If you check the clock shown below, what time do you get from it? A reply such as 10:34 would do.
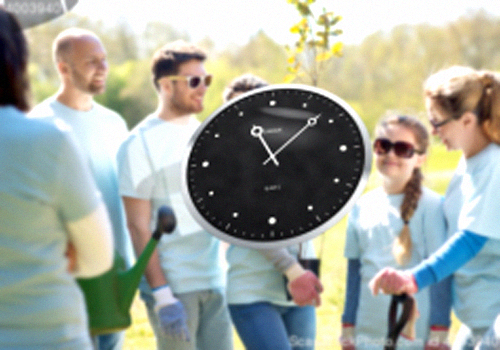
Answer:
11:08
